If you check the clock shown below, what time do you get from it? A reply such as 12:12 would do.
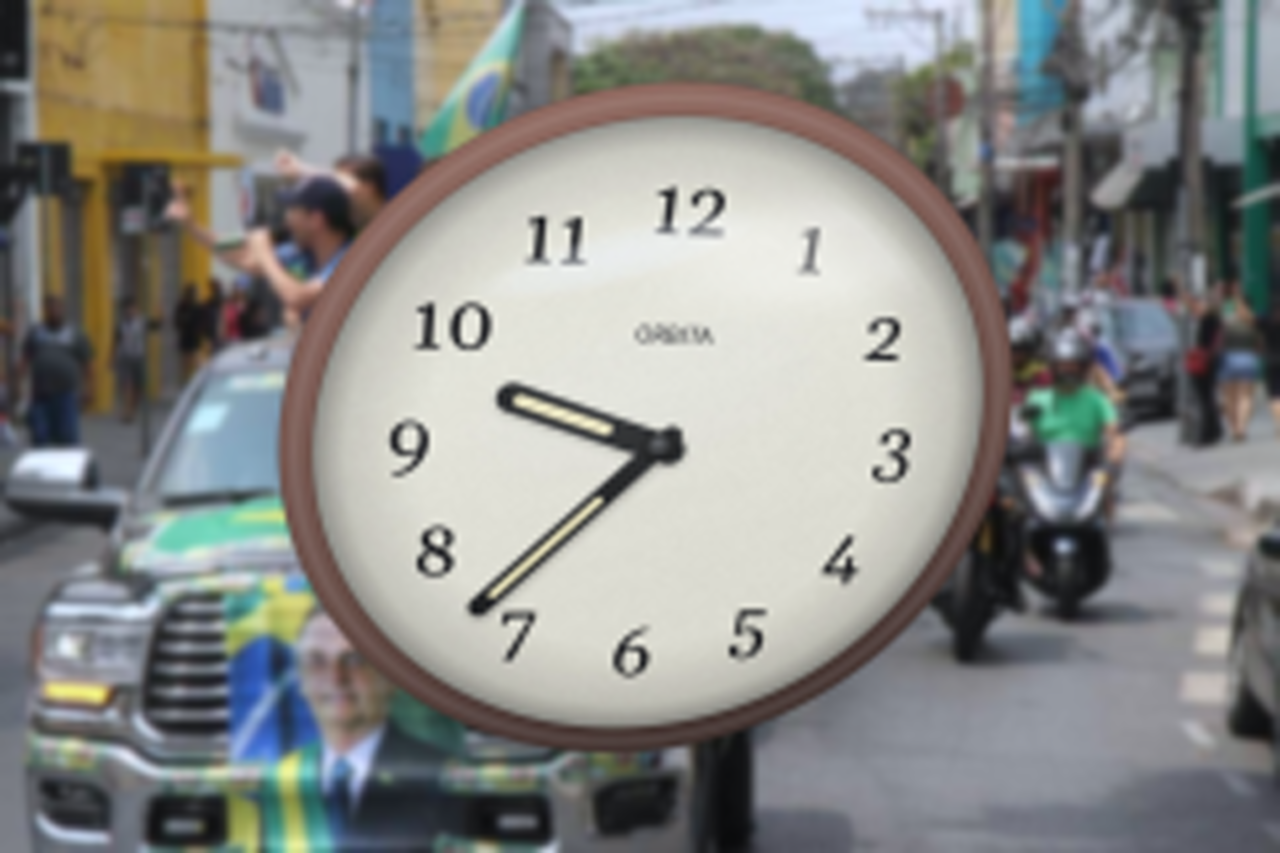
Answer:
9:37
